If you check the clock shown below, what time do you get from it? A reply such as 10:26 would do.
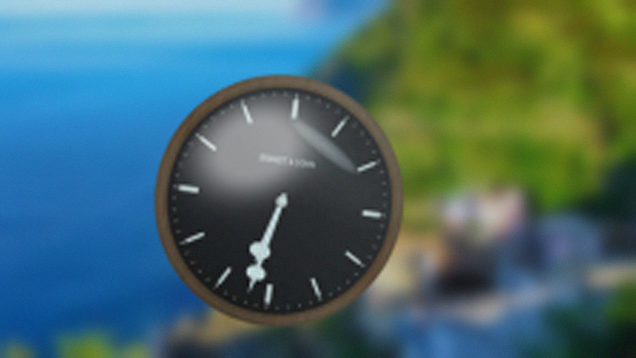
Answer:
6:32
